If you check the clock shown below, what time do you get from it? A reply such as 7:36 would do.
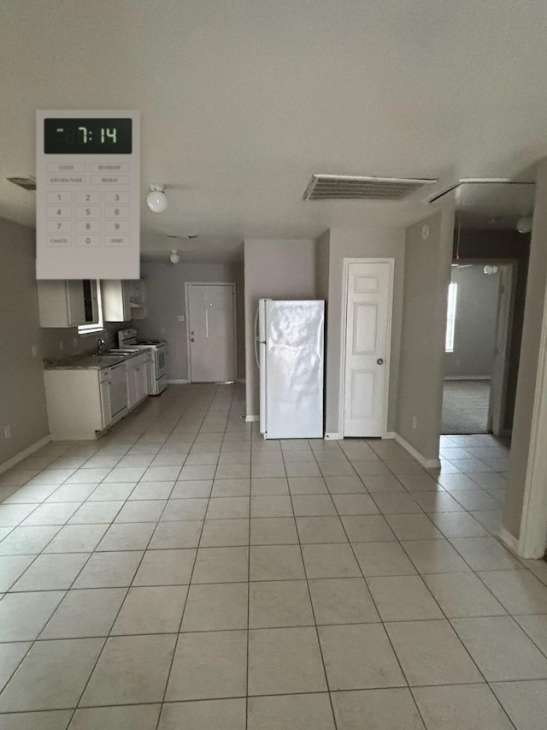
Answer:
7:14
